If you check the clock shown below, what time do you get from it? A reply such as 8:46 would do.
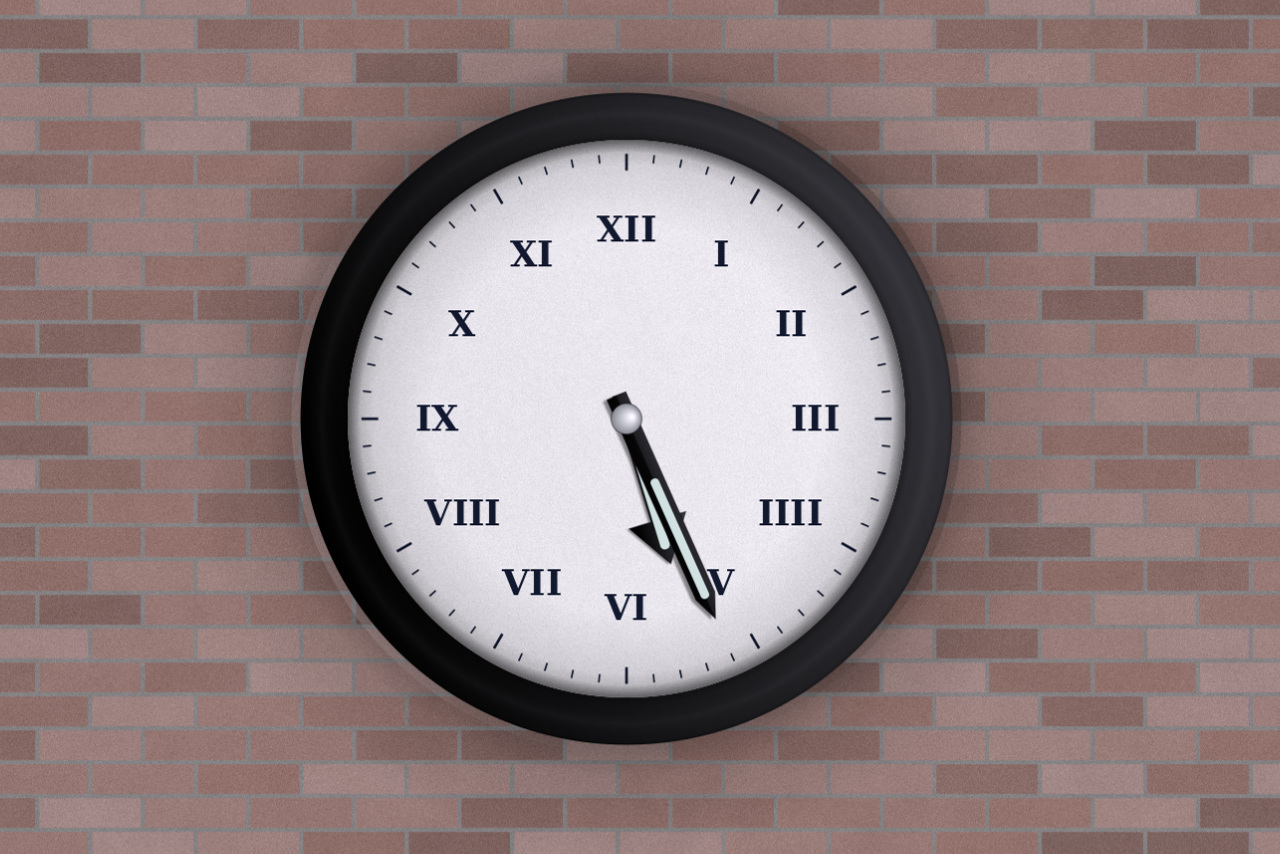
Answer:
5:26
